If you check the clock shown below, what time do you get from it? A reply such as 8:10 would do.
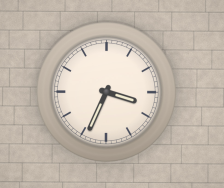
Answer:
3:34
